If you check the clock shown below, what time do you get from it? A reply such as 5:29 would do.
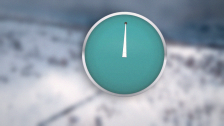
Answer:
12:00
